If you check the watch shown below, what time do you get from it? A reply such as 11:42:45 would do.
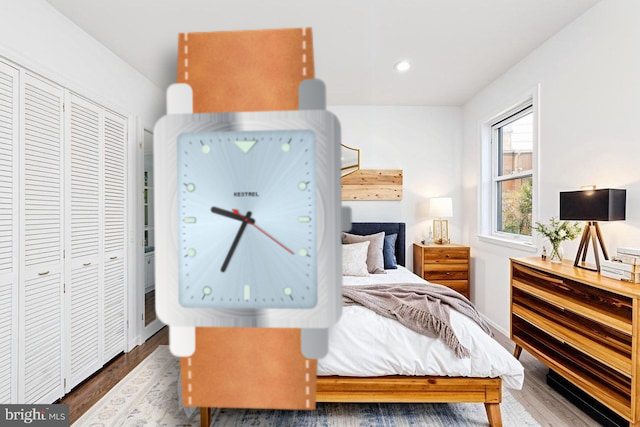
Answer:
9:34:21
